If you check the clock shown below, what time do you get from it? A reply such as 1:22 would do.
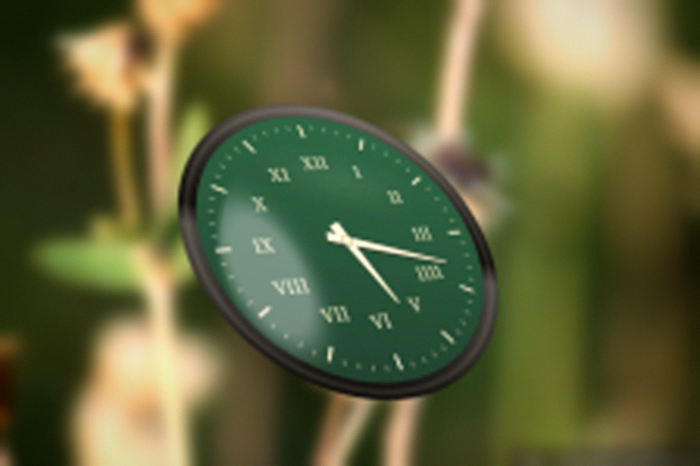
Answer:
5:18
